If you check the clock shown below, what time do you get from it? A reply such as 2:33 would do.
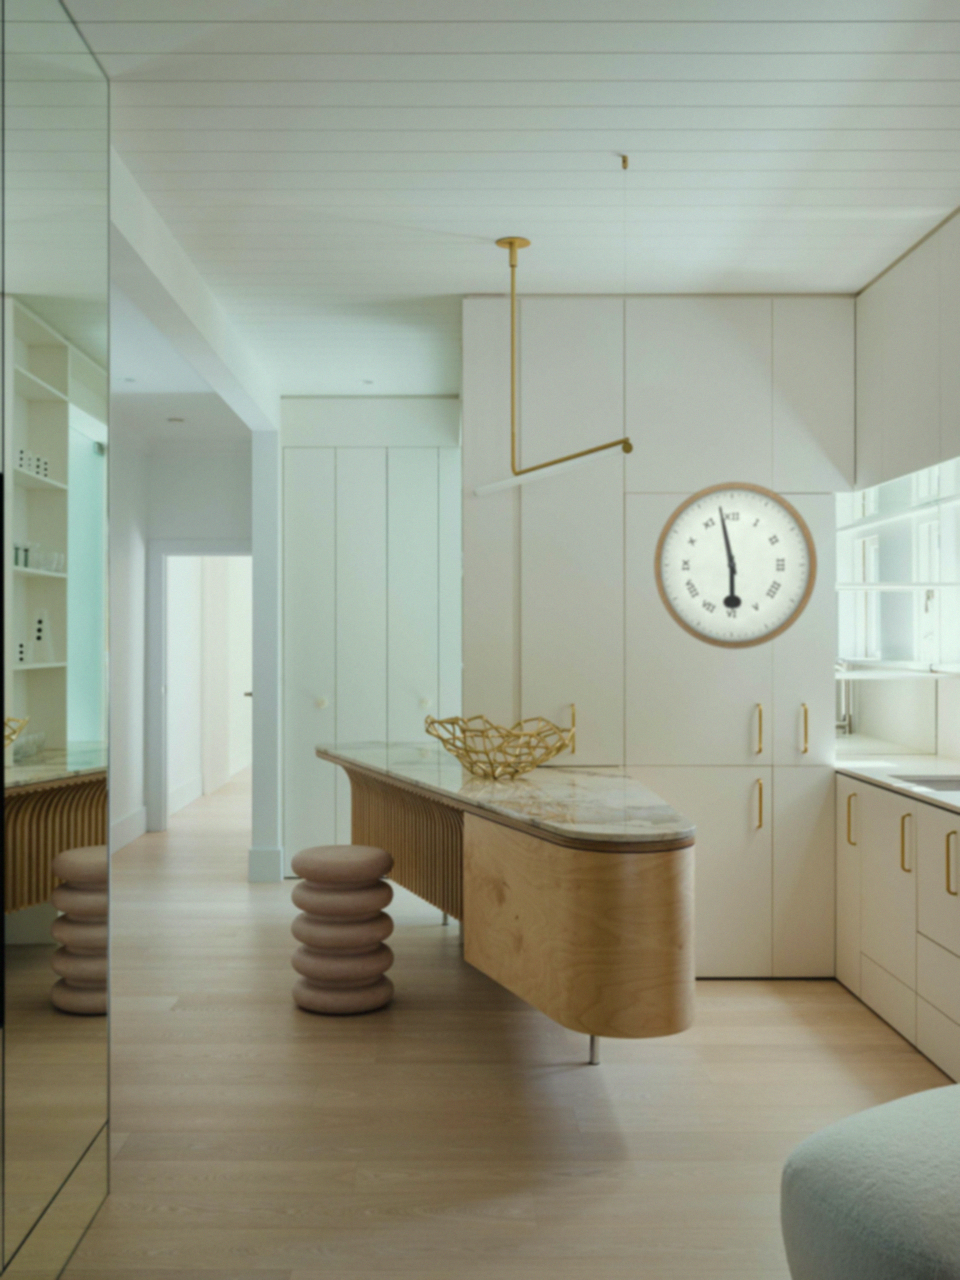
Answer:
5:58
